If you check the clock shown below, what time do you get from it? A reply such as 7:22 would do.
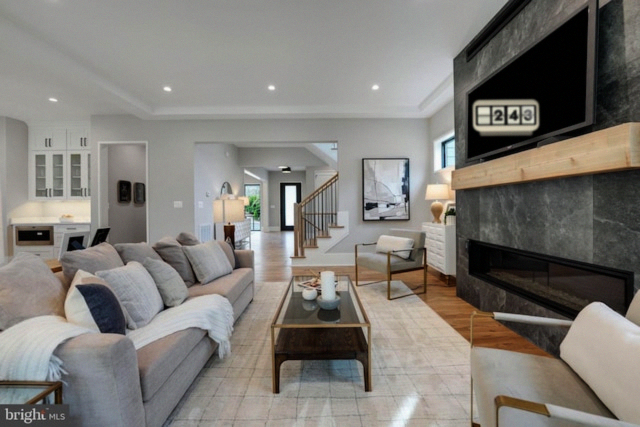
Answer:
2:43
